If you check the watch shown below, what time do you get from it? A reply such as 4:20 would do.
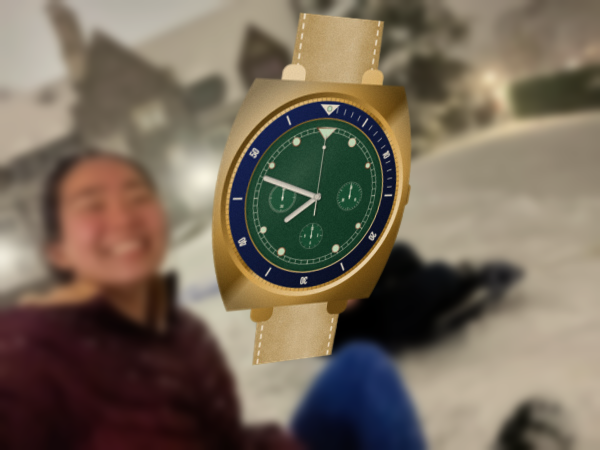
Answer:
7:48
